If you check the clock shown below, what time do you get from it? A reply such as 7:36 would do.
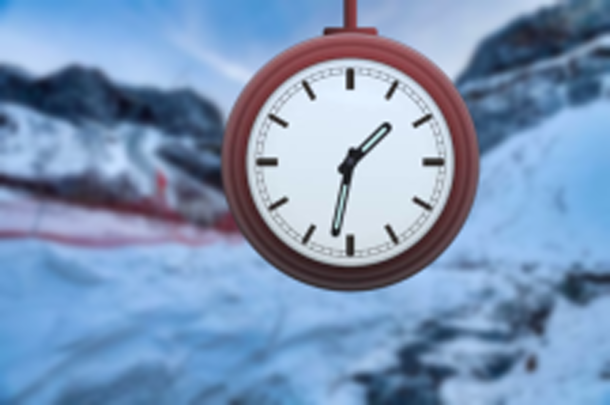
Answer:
1:32
